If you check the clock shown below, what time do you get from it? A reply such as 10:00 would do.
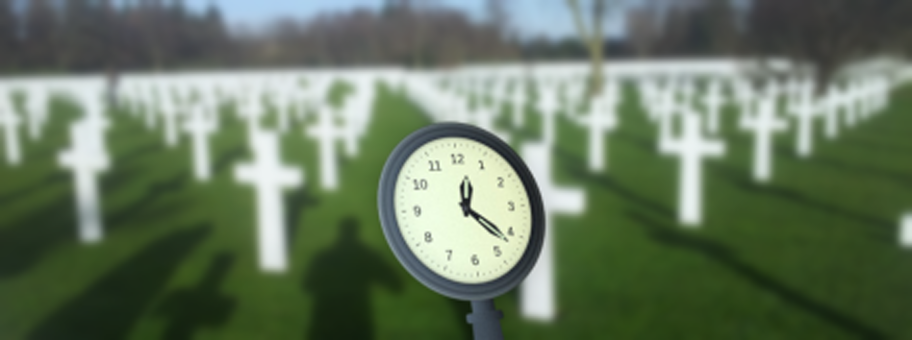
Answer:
12:22
